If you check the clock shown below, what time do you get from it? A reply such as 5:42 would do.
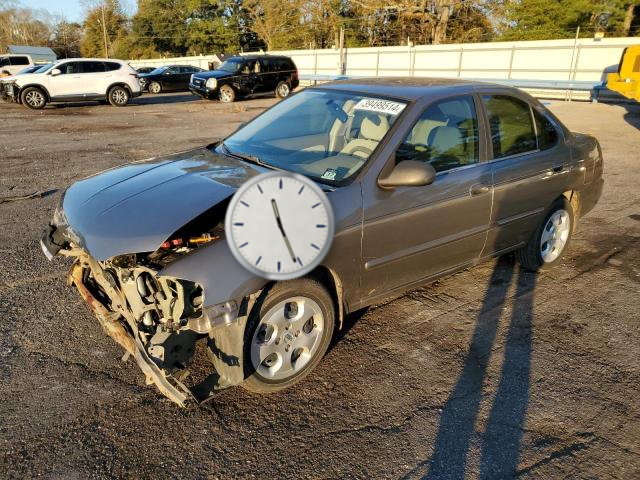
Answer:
11:26
